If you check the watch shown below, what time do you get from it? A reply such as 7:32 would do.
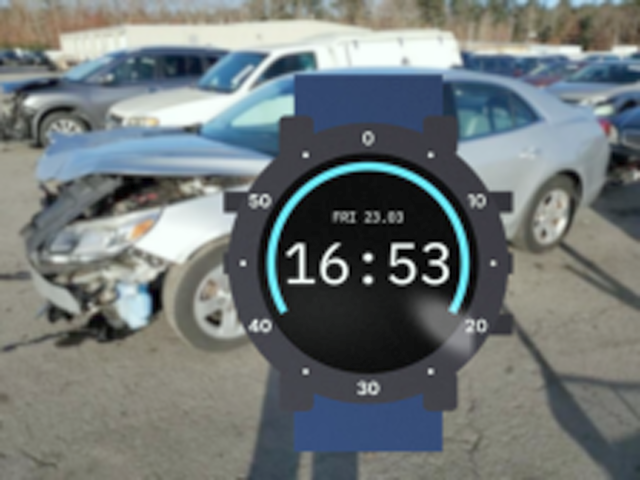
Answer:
16:53
